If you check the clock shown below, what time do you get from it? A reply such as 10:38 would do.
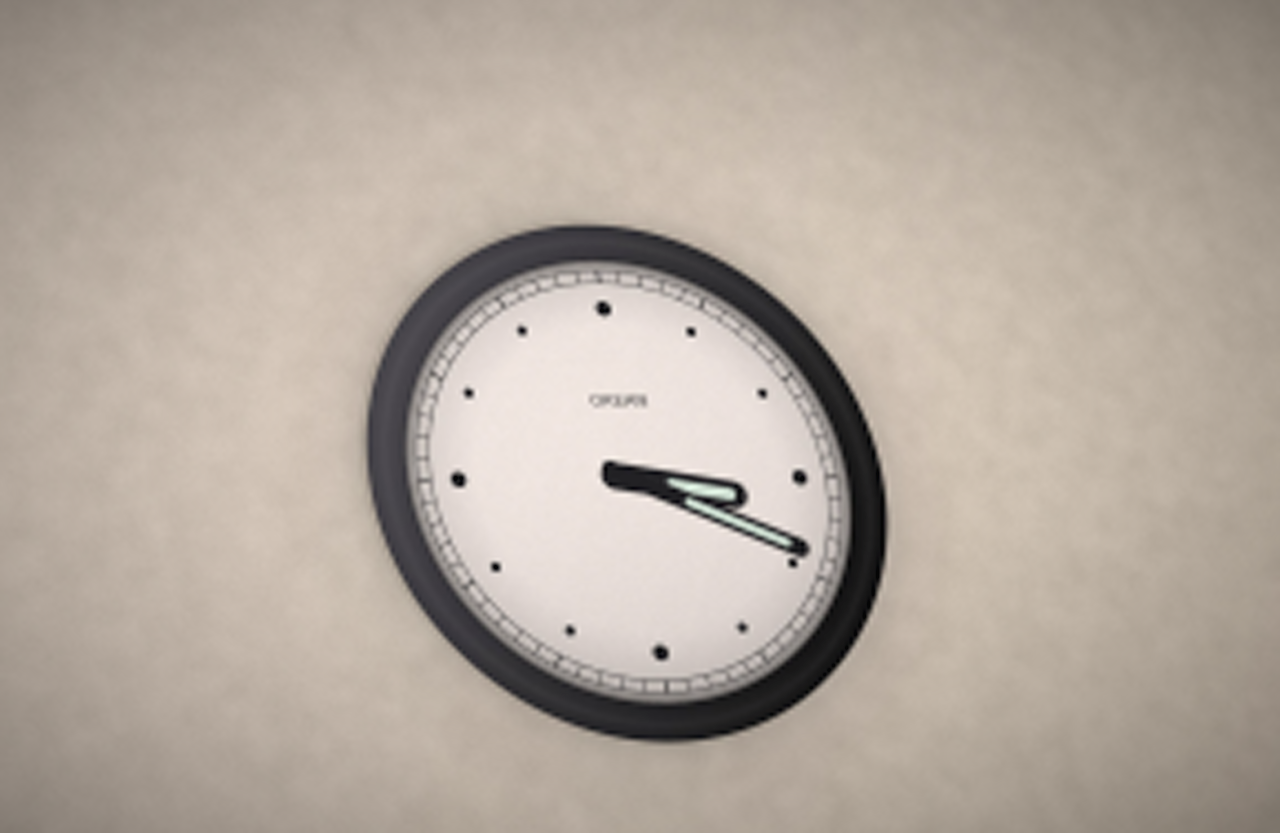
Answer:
3:19
